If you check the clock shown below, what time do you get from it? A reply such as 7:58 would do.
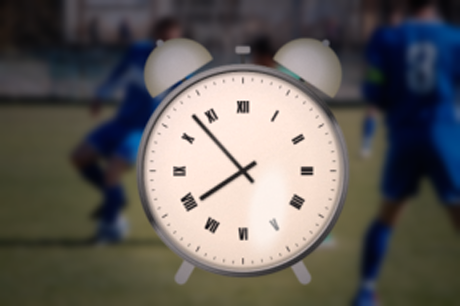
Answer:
7:53
